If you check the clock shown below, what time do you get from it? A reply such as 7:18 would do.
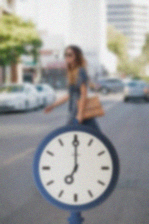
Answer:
7:00
